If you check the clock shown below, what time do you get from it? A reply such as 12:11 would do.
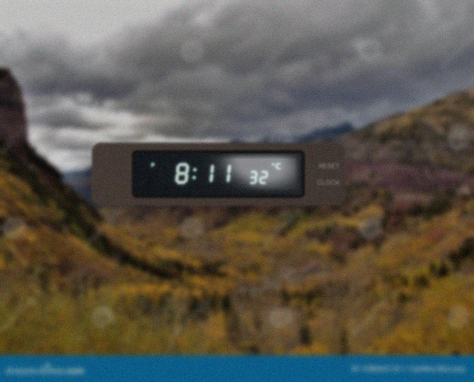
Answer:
8:11
